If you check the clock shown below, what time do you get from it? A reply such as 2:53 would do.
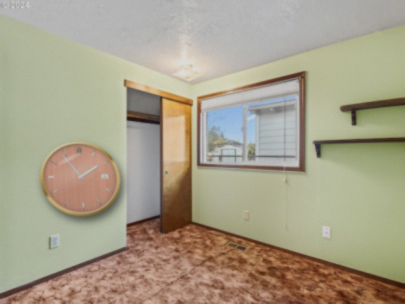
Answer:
1:54
